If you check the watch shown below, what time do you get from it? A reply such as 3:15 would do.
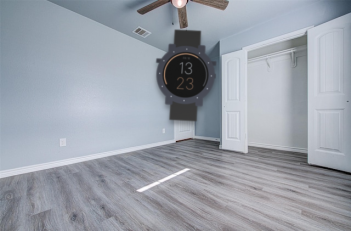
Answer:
13:23
